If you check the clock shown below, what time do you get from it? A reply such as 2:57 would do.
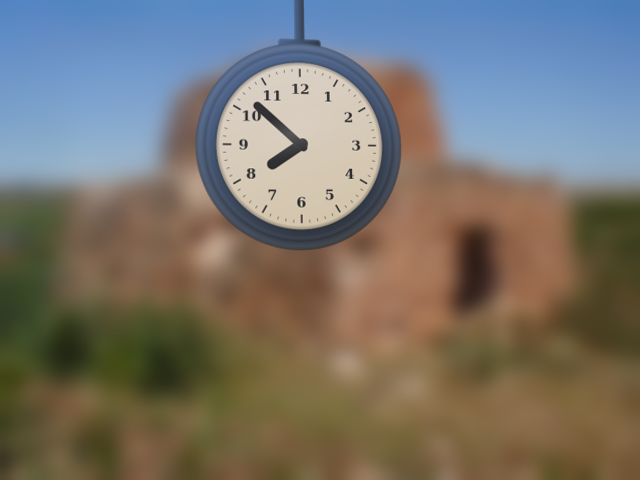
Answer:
7:52
